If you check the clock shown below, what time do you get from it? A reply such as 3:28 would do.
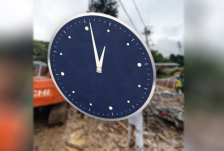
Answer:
1:01
